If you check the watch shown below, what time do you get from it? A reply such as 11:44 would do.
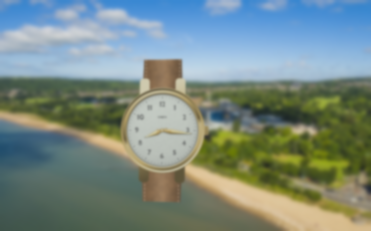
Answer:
8:16
